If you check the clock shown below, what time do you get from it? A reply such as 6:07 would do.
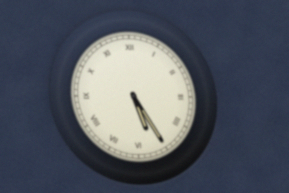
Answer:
5:25
